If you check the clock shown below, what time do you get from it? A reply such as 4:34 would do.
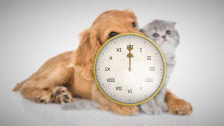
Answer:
12:00
